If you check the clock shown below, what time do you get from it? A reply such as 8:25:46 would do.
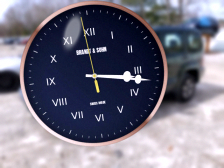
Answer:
3:16:59
